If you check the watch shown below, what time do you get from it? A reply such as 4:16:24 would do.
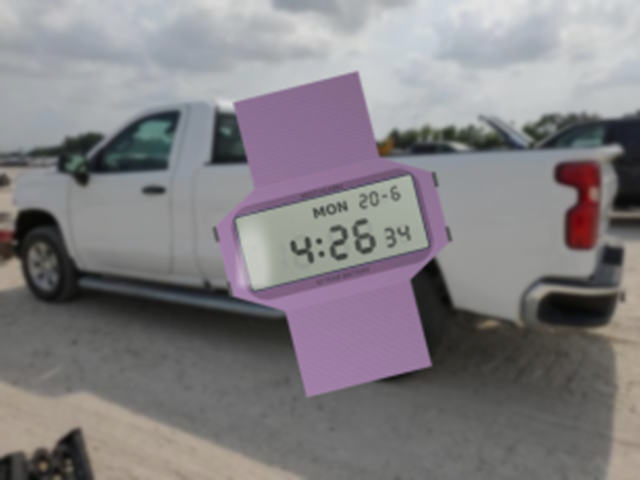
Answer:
4:26:34
